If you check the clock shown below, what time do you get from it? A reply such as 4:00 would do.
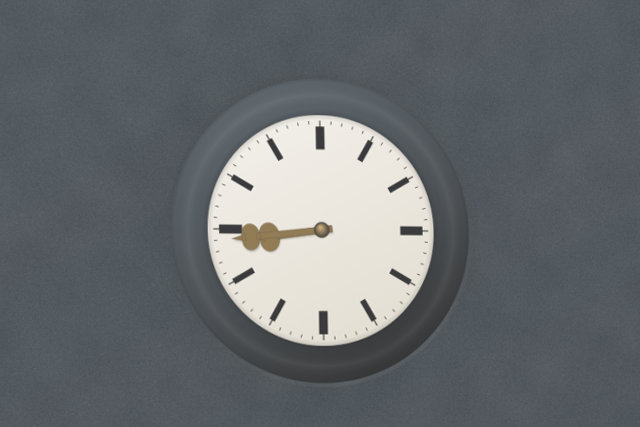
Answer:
8:44
